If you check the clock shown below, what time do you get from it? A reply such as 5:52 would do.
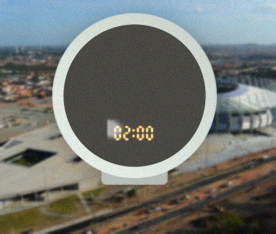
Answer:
2:00
